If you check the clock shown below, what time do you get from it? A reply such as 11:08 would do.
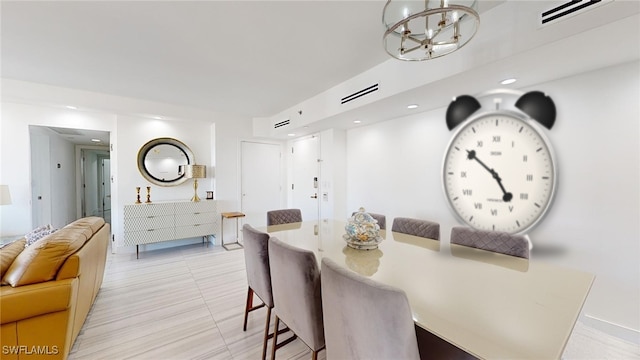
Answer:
4:51
